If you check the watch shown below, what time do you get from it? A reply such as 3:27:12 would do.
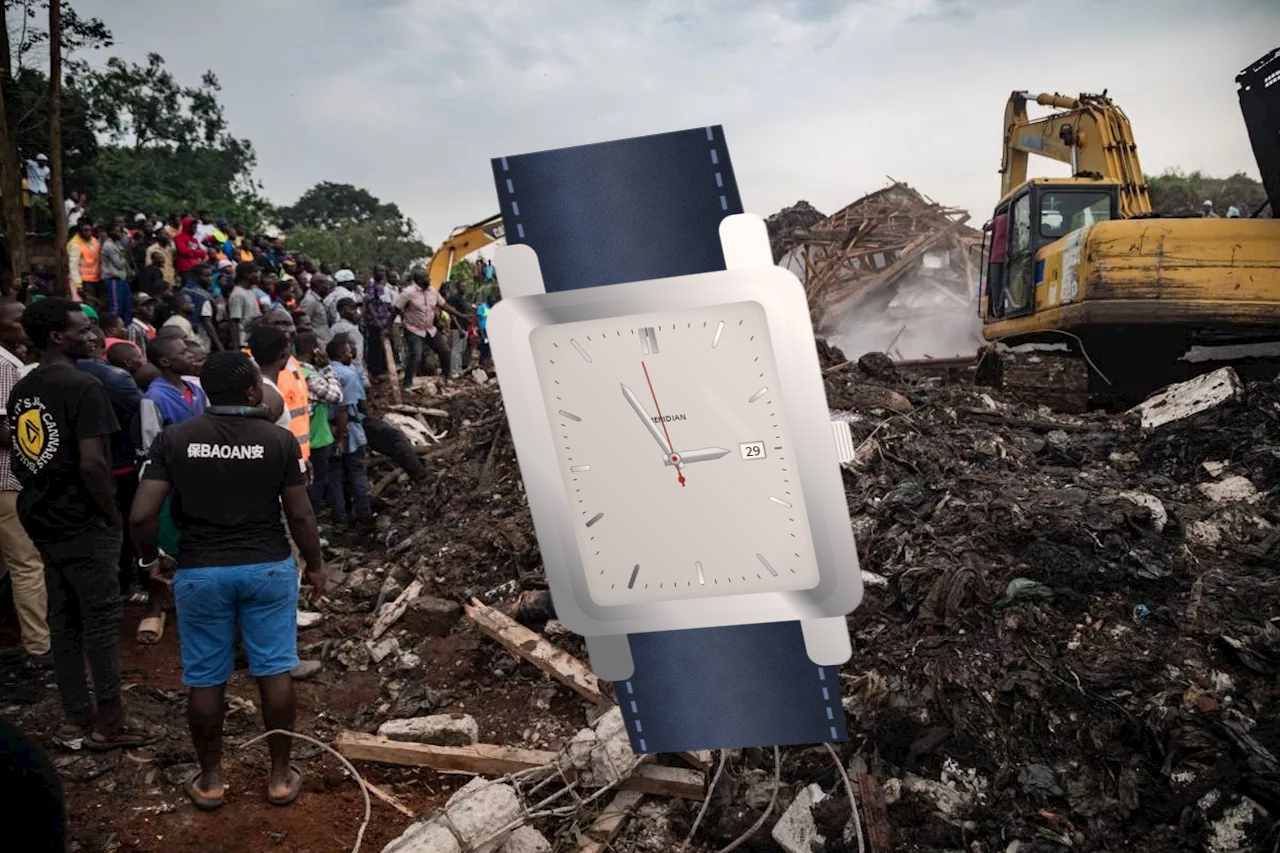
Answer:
2:55:59
